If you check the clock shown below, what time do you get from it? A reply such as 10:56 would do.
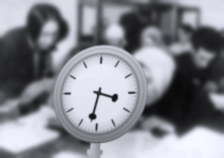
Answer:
3:32
